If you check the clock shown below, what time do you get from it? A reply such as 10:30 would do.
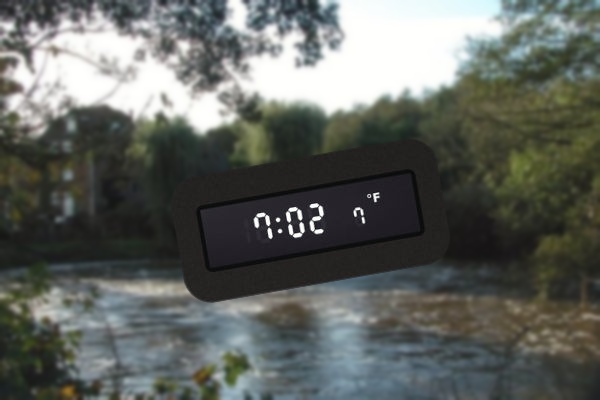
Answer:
7:02
